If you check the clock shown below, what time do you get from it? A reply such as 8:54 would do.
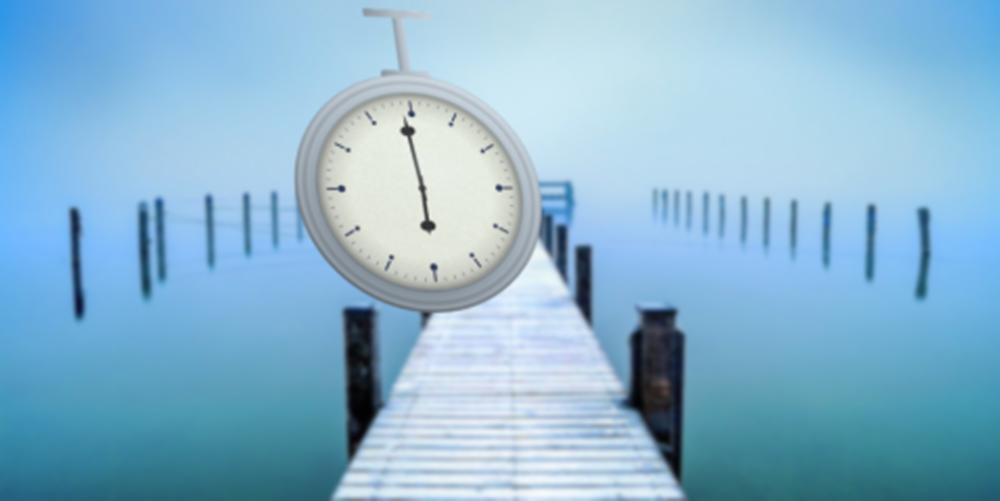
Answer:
5:59
